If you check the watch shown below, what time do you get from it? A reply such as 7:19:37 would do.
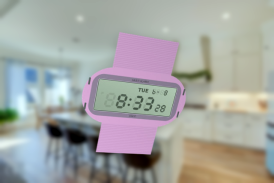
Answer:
8:33:28
